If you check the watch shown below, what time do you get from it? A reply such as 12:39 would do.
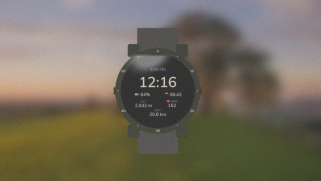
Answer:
12:16
